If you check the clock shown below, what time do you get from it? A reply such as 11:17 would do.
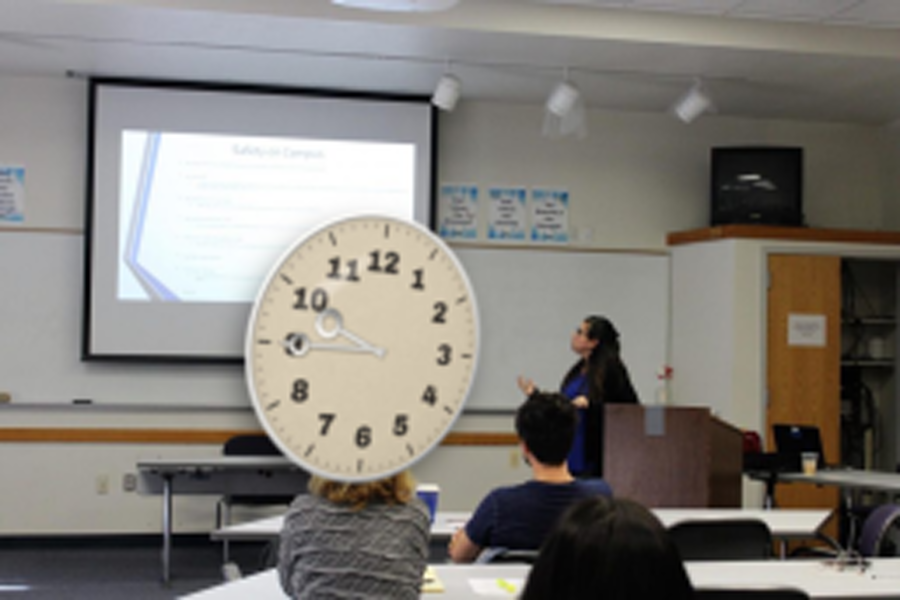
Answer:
9:45
